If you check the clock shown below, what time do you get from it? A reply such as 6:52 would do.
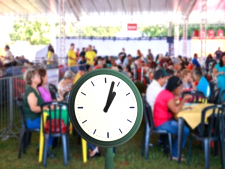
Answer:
1:03
